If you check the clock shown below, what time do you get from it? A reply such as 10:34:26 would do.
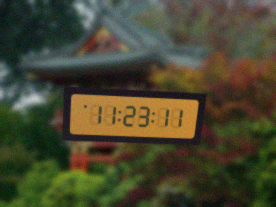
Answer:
11:23:11
